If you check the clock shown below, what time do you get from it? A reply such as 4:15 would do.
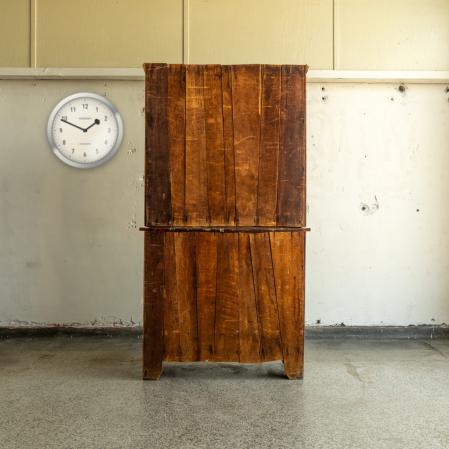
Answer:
1:49
